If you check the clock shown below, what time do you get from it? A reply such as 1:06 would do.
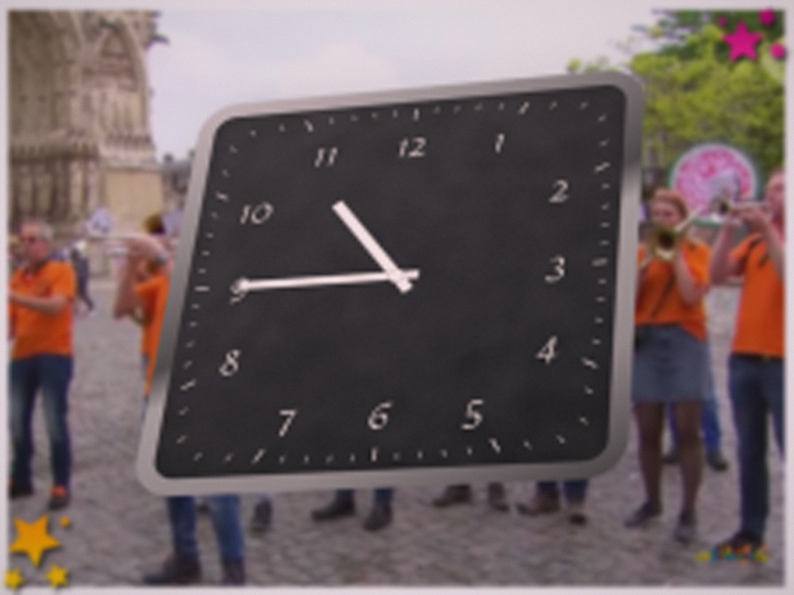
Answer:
10:45
